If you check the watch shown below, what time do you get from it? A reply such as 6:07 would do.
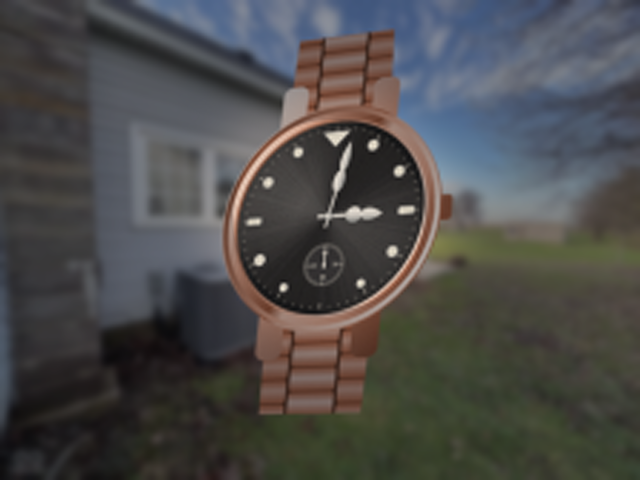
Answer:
3:02
